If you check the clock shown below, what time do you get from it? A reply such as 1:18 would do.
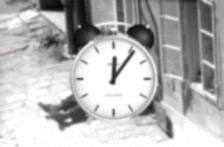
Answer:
12:06
